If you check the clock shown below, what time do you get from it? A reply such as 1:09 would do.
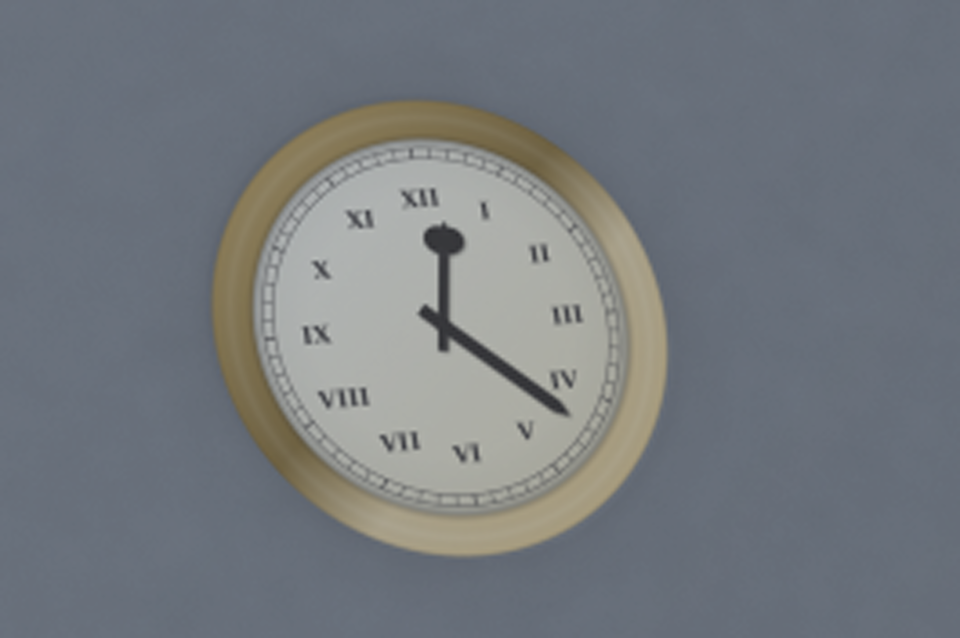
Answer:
12:22
